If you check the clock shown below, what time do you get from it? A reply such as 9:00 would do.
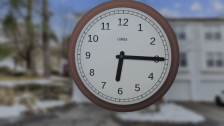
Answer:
6:15
